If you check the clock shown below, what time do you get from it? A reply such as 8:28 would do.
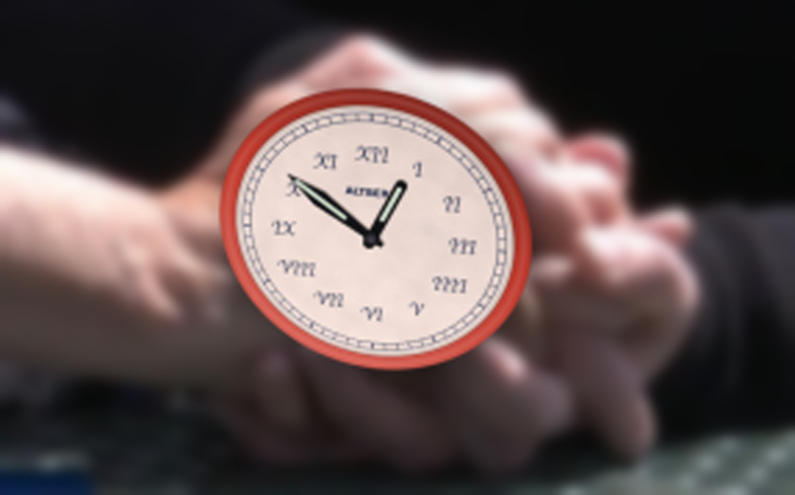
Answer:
12:51
